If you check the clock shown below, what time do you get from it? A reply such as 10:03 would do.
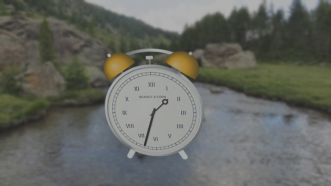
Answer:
1:33
